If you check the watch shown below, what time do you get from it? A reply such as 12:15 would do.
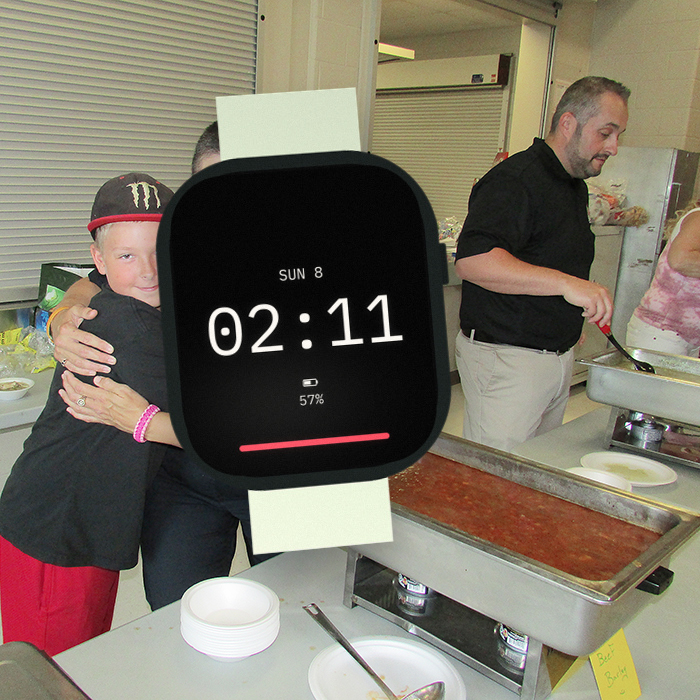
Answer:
2:11
